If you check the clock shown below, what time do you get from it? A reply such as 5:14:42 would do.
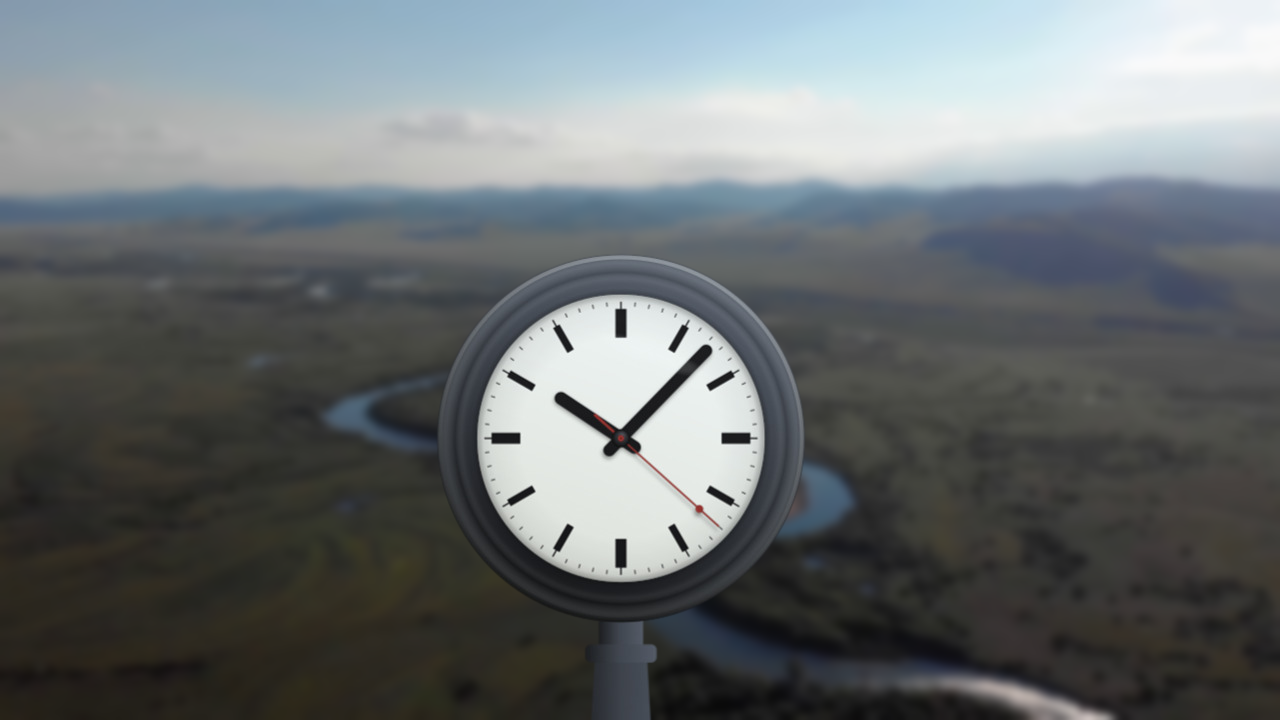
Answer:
10:07:22
